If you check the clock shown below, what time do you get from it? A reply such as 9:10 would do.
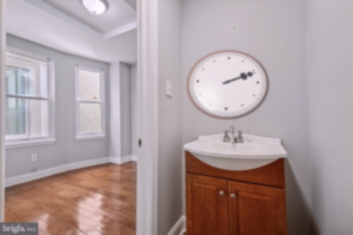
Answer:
2:11
